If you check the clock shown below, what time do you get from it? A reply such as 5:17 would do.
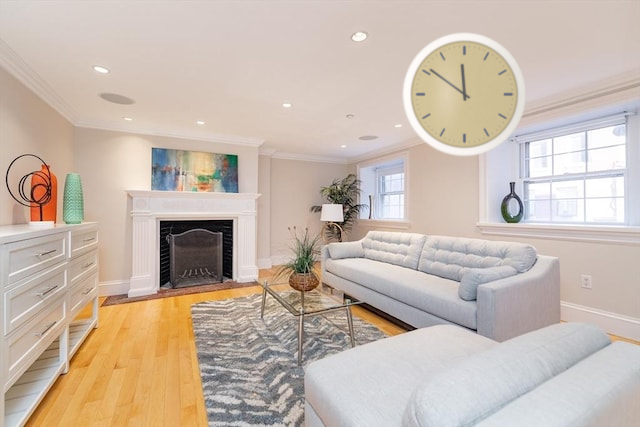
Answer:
11:51
